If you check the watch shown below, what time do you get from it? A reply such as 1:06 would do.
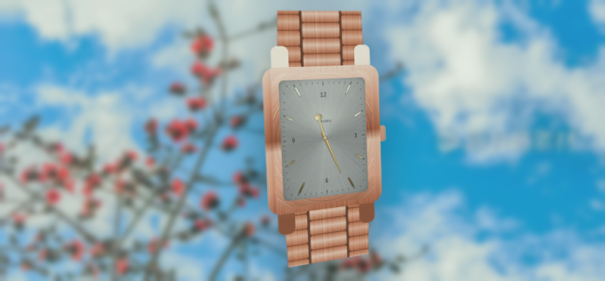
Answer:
11:26
